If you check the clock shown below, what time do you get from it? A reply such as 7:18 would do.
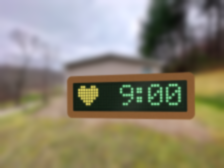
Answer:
9:00
